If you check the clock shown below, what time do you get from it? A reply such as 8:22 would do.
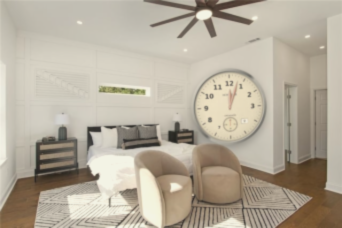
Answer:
12:03
